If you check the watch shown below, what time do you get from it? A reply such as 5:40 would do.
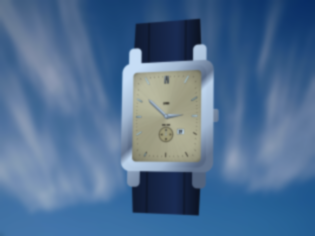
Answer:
2:52
